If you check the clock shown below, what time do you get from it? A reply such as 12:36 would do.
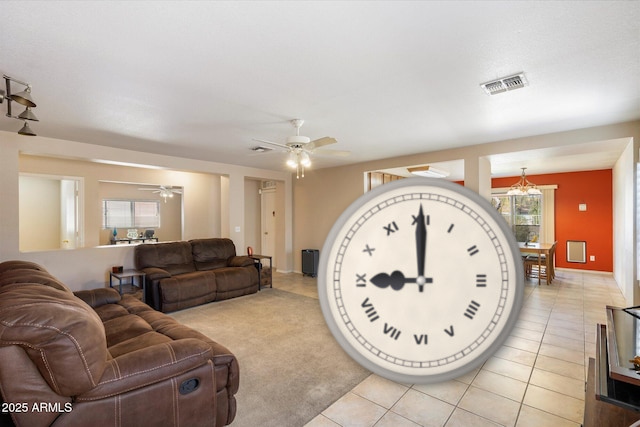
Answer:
9:00
